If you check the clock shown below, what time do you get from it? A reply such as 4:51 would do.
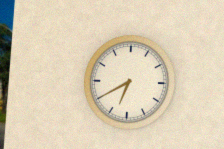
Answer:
6:40
